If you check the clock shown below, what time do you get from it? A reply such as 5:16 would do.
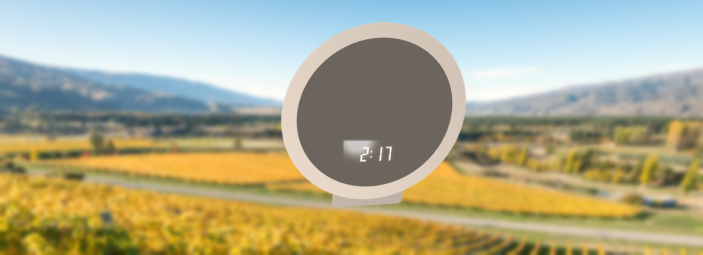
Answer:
2:17
